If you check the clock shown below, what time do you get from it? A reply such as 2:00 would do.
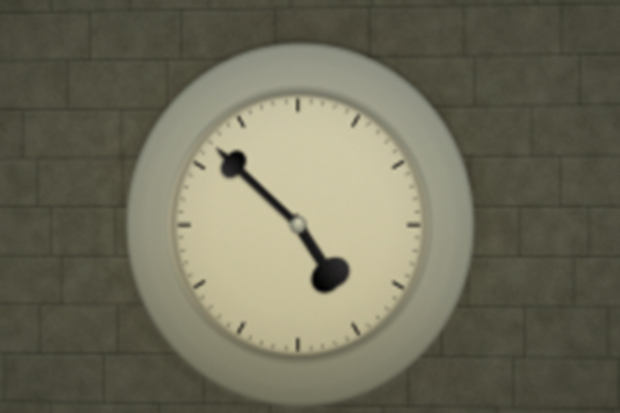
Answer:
4:52
